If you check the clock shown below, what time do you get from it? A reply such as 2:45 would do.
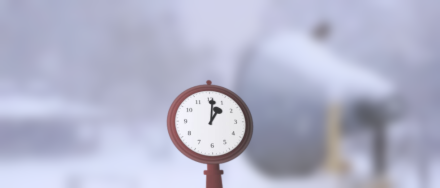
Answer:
1:01
